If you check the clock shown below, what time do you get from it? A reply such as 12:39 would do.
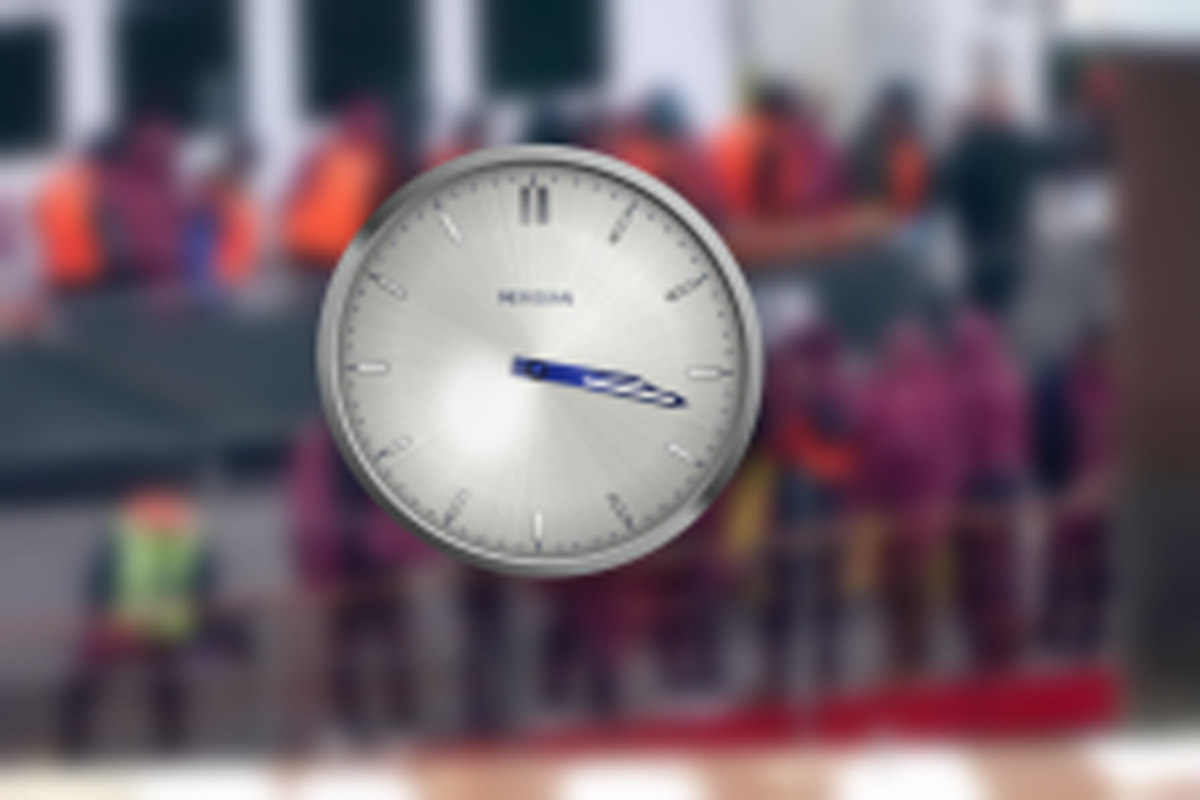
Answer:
3:17
